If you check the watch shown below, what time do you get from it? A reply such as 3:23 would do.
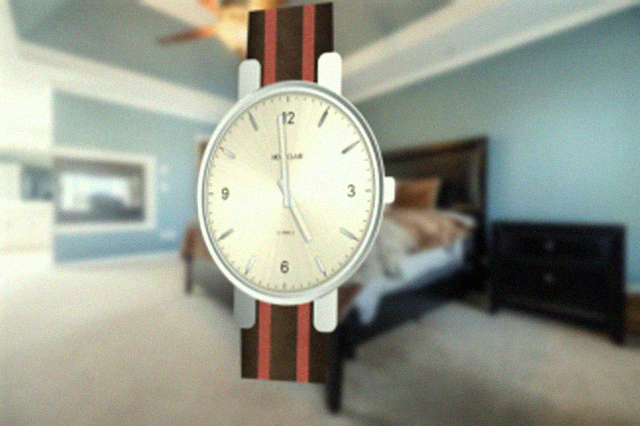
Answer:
4:59
